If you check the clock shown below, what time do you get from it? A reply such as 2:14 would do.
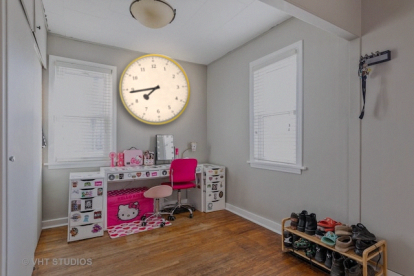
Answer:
7:44
